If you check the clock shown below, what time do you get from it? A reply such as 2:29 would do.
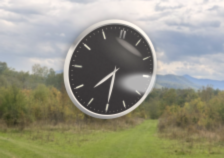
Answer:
7:30
